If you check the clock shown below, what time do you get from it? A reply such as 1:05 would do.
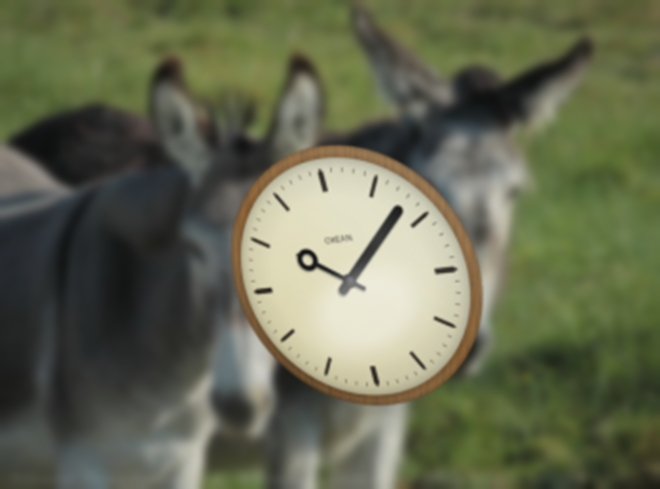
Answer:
10:08
